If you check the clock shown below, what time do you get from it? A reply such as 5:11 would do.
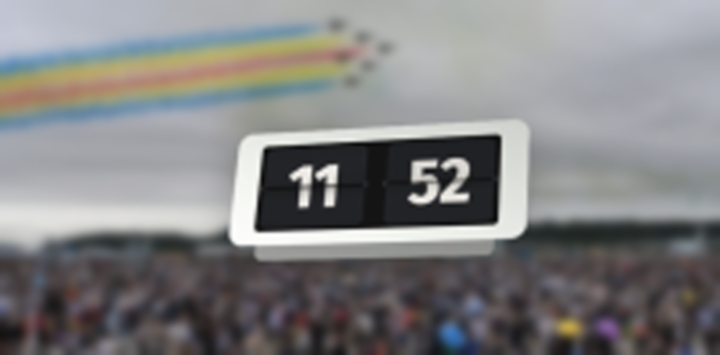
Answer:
11:52
